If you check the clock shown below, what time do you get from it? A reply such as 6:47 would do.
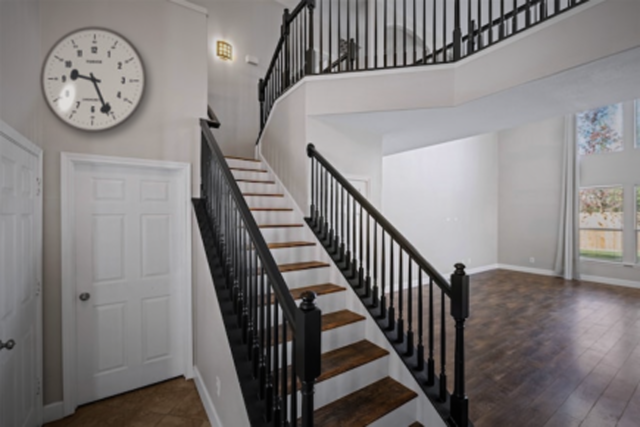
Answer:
9:26
